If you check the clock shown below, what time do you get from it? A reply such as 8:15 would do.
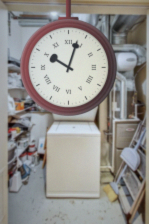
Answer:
10:03
